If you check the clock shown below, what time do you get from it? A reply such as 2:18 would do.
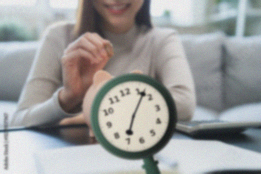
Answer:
7:07
